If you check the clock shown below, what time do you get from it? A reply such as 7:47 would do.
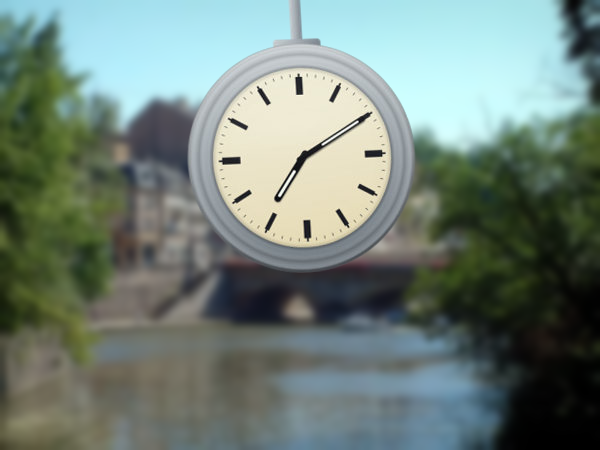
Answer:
7:10
